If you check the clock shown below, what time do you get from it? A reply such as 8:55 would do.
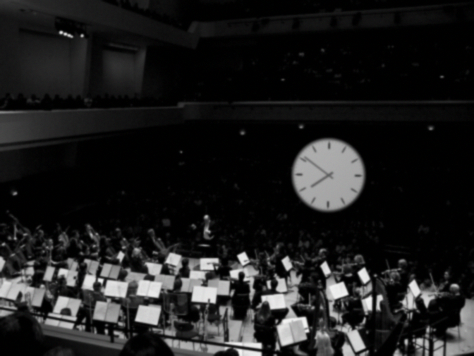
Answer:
7:51
